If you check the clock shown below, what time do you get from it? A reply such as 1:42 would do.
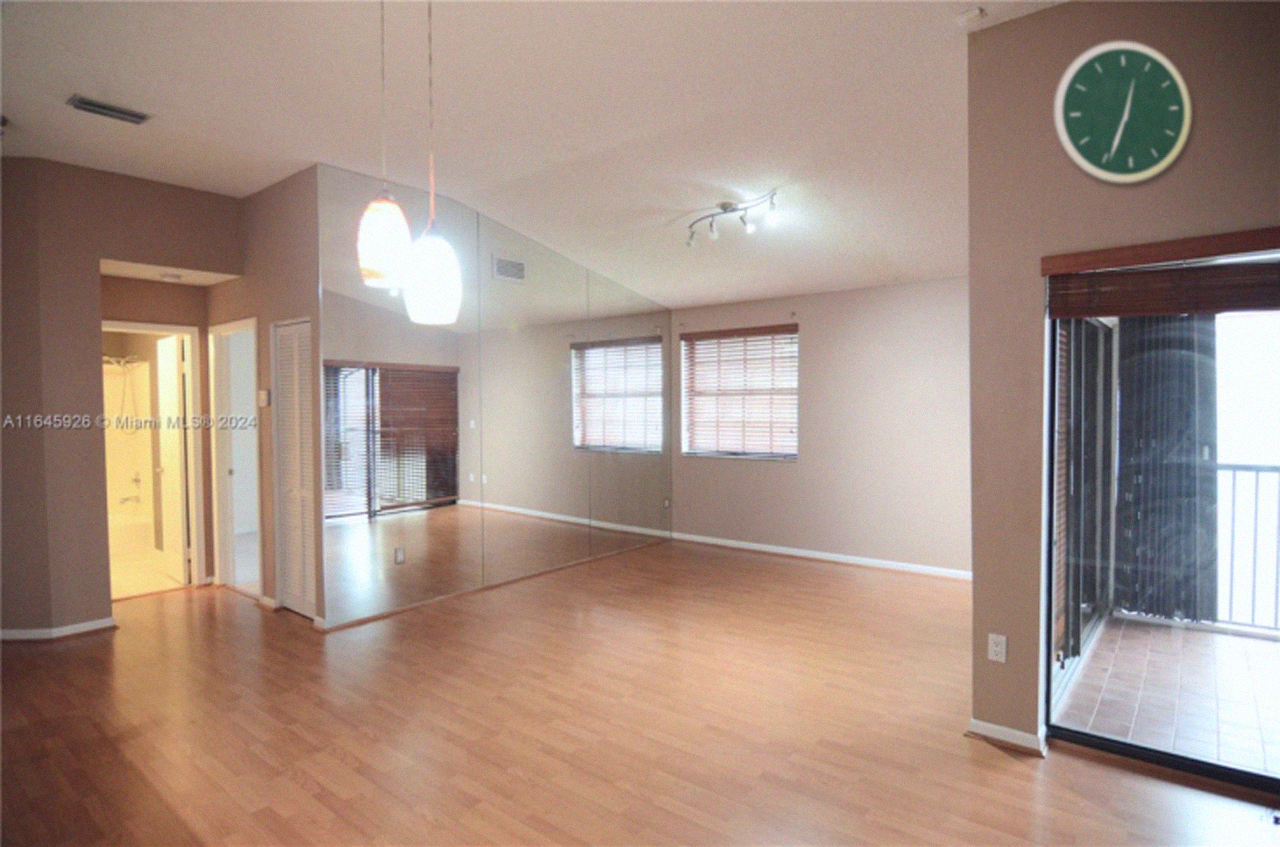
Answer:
12:34
